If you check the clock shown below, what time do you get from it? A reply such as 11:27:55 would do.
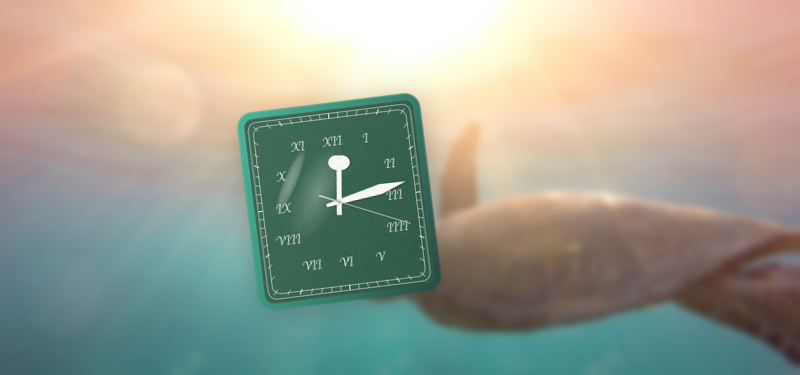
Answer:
12:13:19
